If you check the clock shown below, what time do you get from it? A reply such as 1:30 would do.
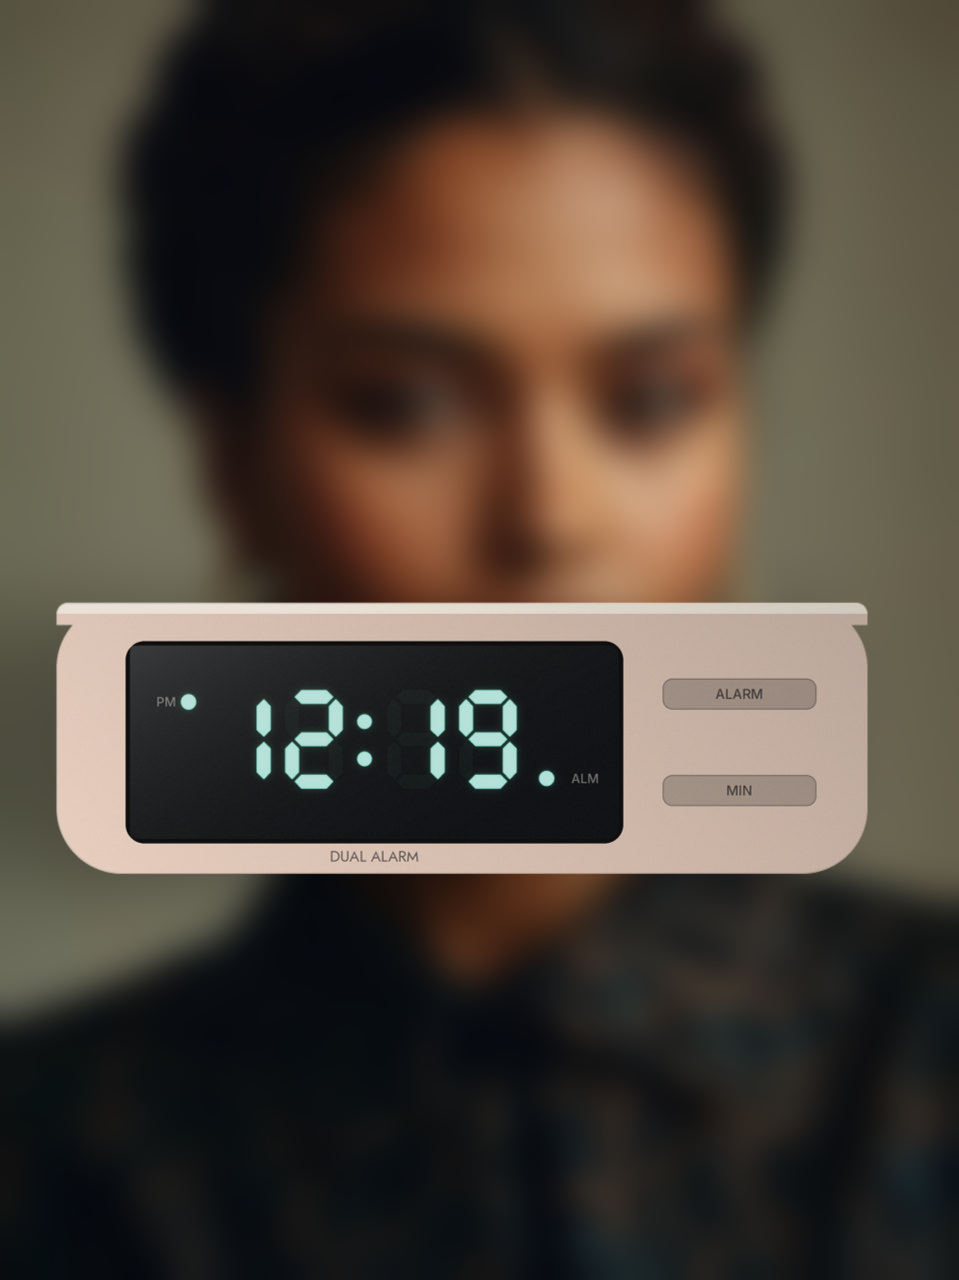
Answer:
12:19
